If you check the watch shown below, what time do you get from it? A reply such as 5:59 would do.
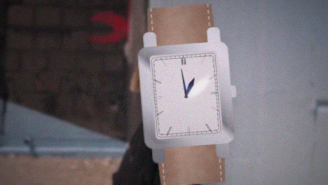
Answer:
12:59
